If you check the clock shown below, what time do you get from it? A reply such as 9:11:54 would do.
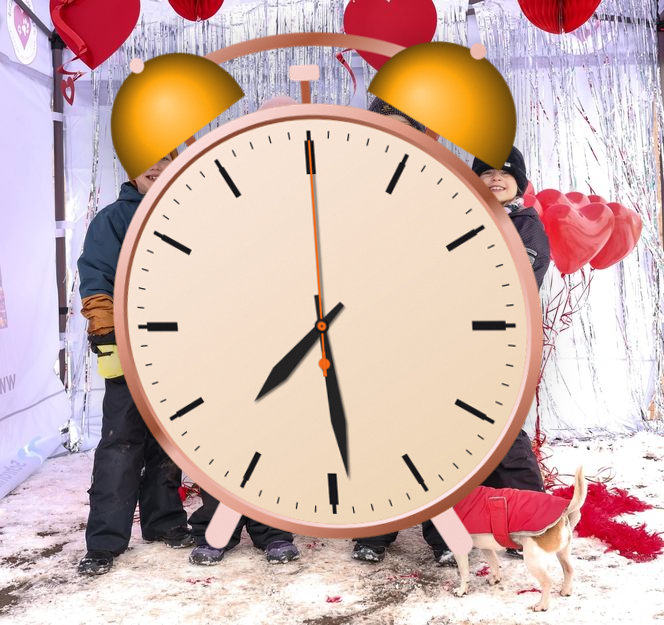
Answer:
7:29:00
